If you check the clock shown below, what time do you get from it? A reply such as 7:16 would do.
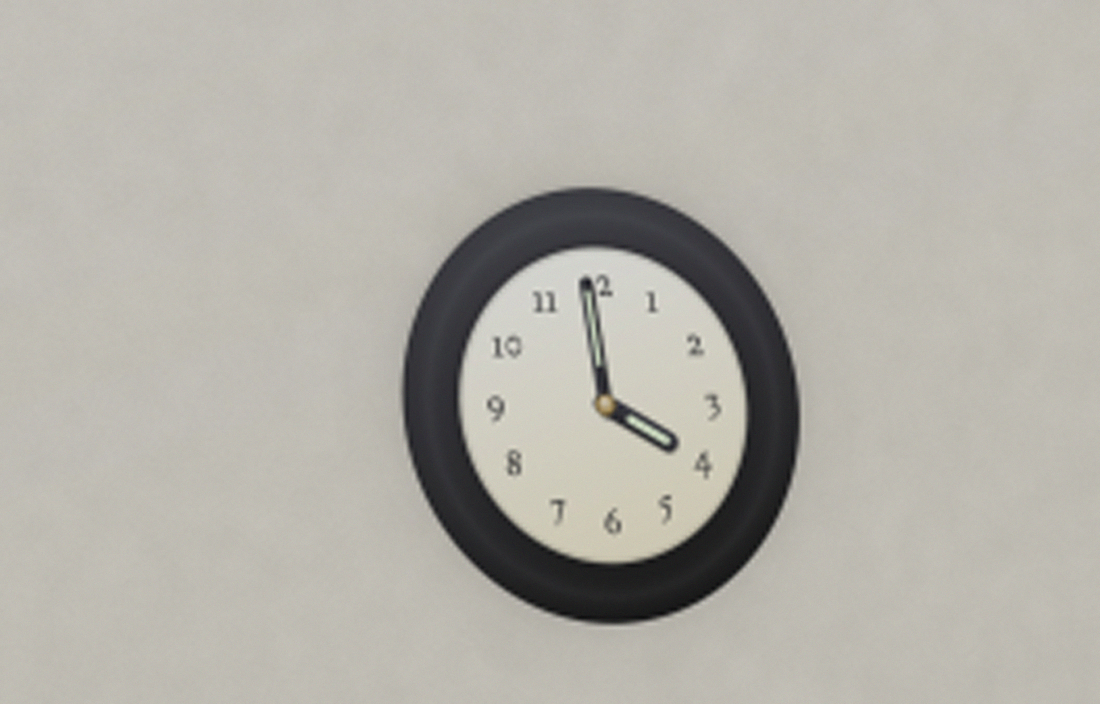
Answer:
3:59
